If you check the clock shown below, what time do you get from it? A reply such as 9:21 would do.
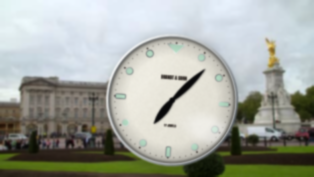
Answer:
7:07
